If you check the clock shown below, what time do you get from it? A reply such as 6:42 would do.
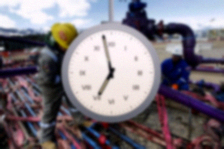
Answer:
6:58
